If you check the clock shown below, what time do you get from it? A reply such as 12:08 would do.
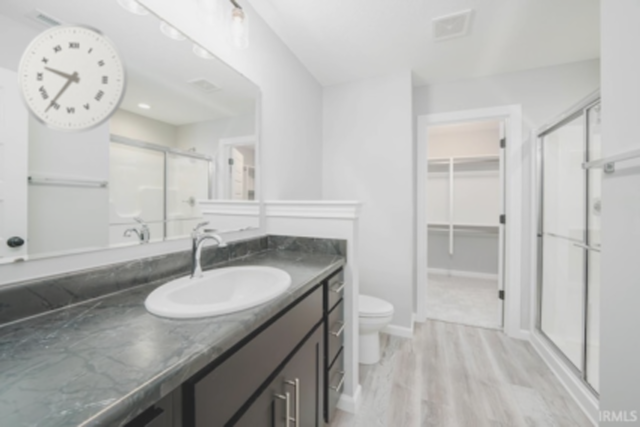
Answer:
9:36
